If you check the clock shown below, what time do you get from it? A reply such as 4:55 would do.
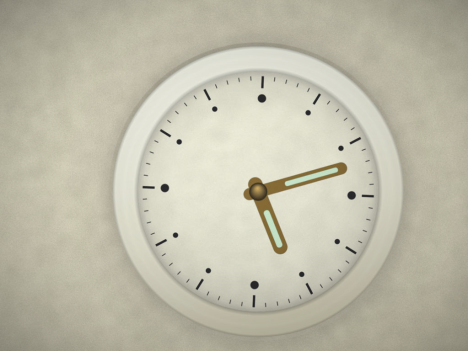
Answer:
5:12
